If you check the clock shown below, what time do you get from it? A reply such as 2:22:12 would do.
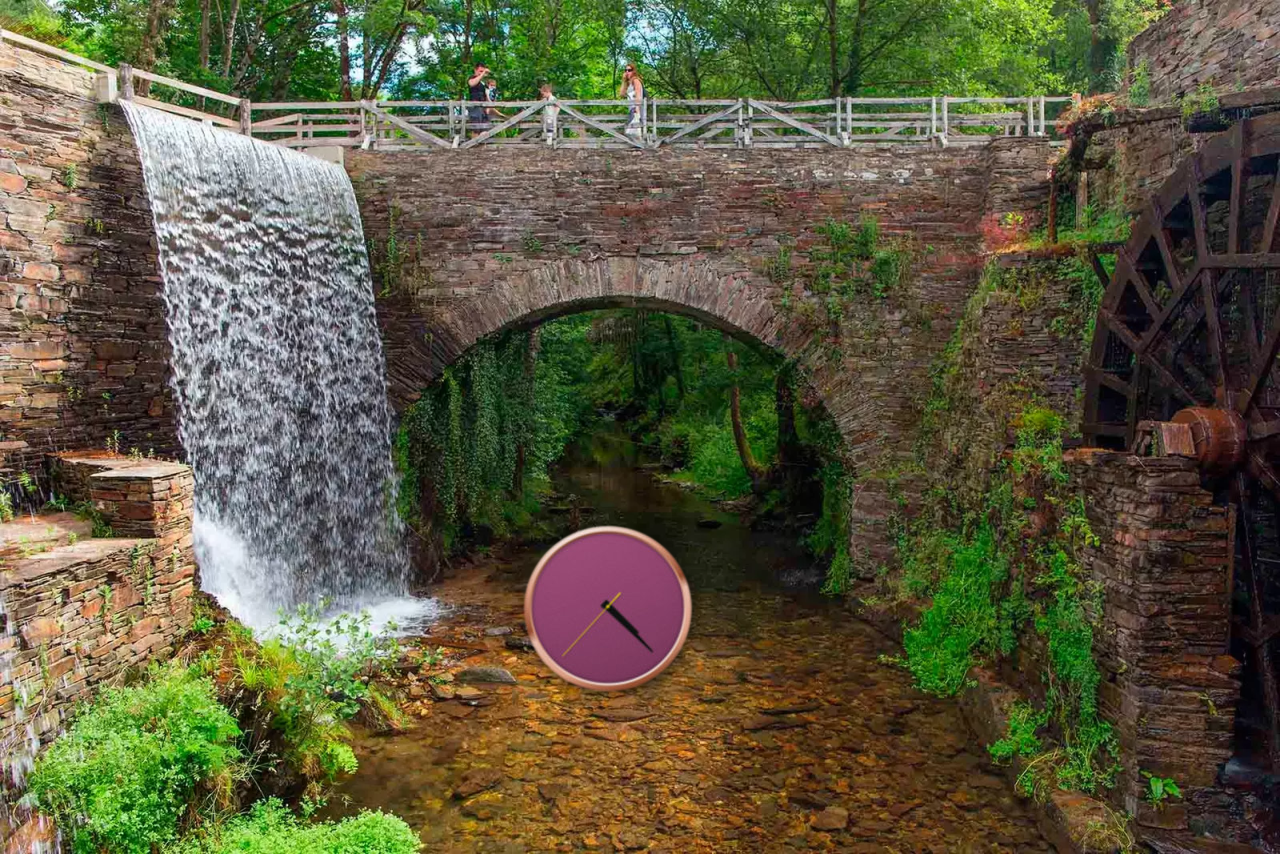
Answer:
4:22:37
